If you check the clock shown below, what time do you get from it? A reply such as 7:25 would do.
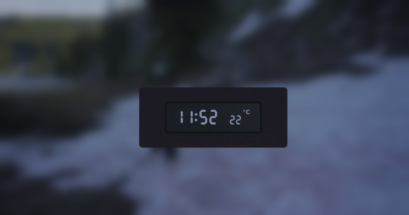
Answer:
11:52
